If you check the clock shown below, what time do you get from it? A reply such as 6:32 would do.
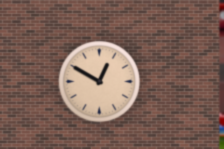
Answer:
12:50
